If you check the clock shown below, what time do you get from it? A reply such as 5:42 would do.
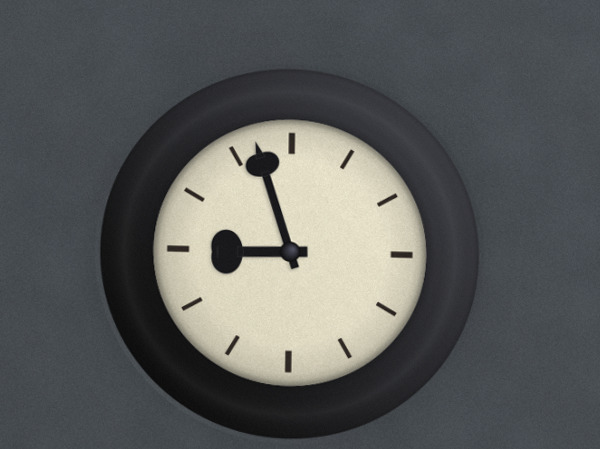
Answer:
8:57
